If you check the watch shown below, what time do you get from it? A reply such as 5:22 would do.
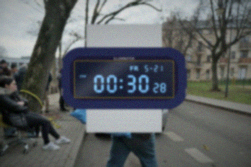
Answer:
0:30
